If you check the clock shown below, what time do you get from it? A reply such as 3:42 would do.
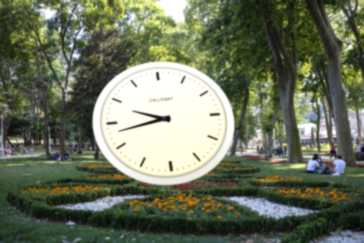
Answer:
9:43
